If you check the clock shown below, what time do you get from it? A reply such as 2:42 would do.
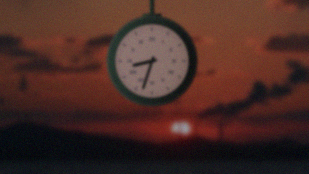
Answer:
8:33
